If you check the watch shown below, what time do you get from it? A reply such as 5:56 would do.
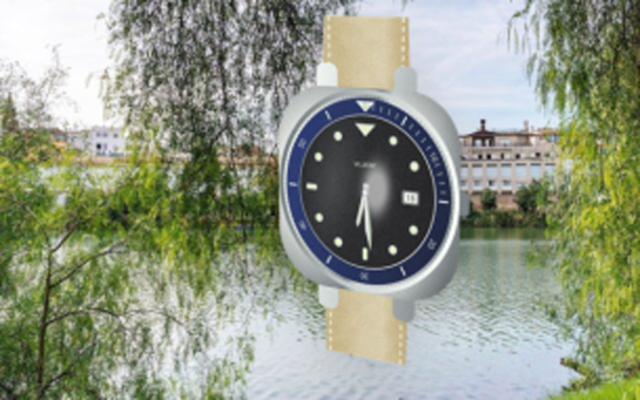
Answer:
6:29
